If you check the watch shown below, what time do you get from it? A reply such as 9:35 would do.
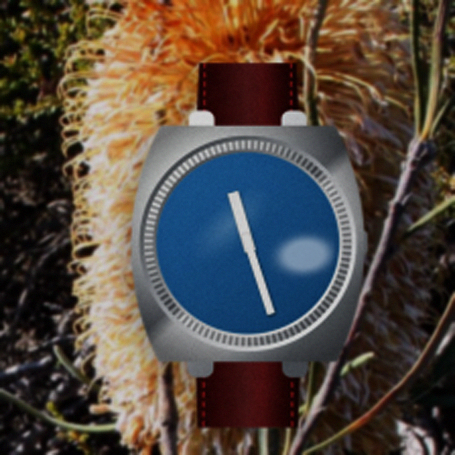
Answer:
11:27
